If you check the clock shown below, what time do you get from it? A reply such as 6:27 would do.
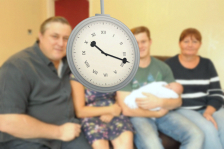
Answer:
10:18
